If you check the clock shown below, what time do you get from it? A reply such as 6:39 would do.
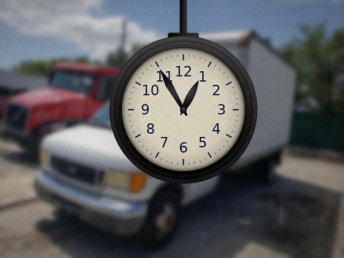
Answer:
12:55
